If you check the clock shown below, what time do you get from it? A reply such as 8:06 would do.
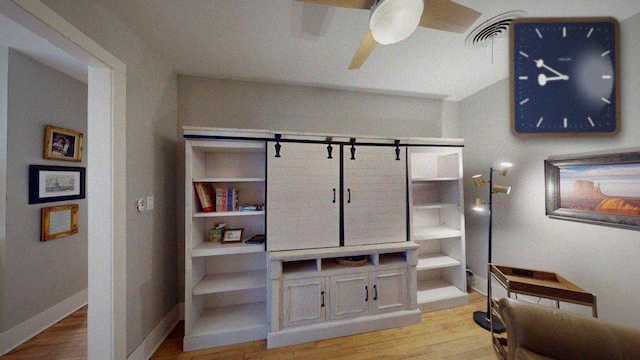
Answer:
8:50
